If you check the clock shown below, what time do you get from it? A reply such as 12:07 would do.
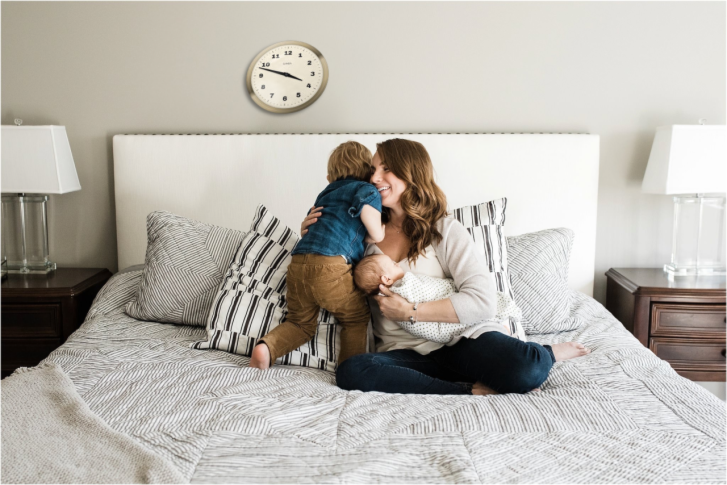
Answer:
3:48
